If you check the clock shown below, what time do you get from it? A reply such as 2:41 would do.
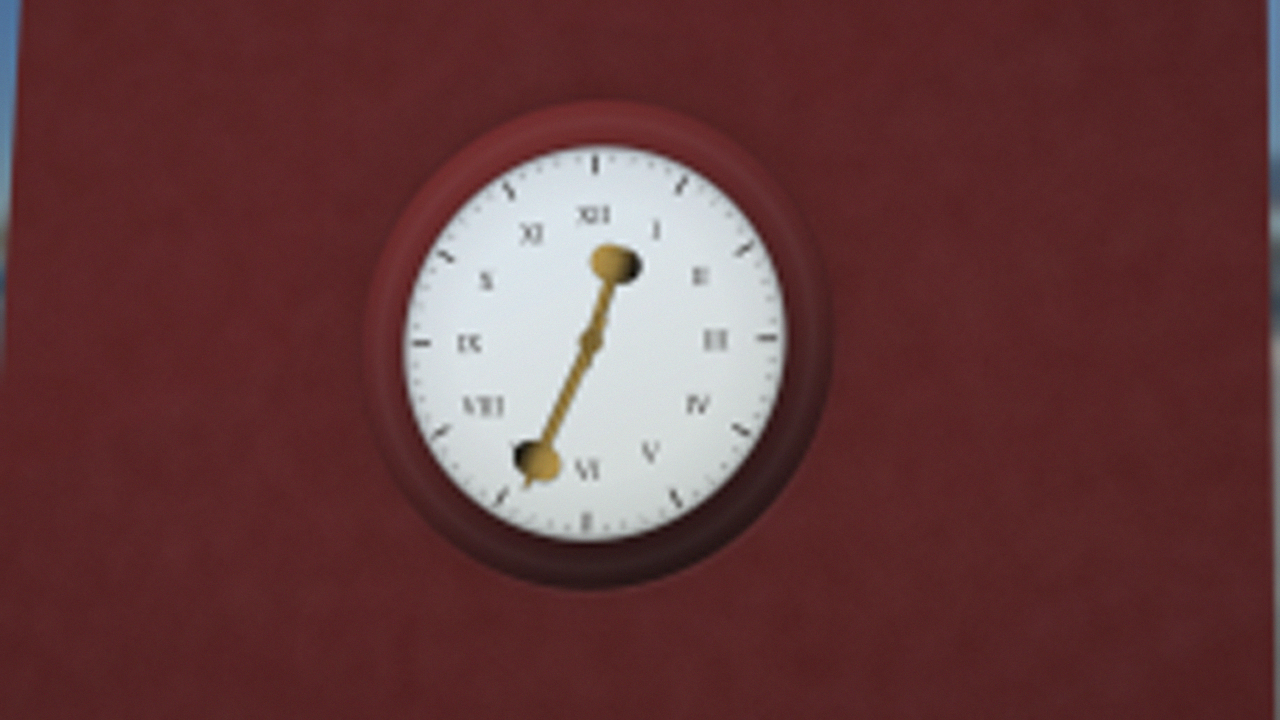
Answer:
12:34
